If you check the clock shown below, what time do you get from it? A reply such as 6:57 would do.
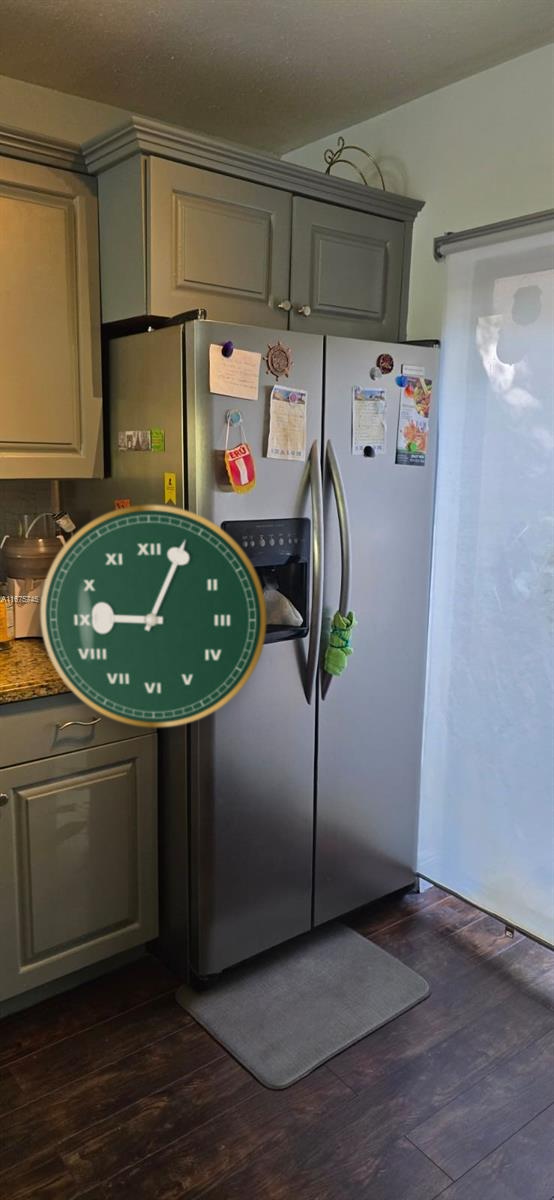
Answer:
9:04
